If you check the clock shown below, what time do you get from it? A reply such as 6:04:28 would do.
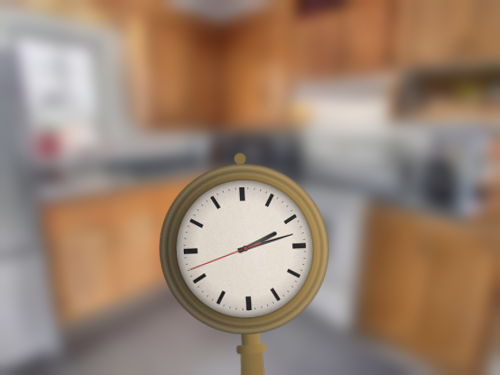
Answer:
2:12:42
